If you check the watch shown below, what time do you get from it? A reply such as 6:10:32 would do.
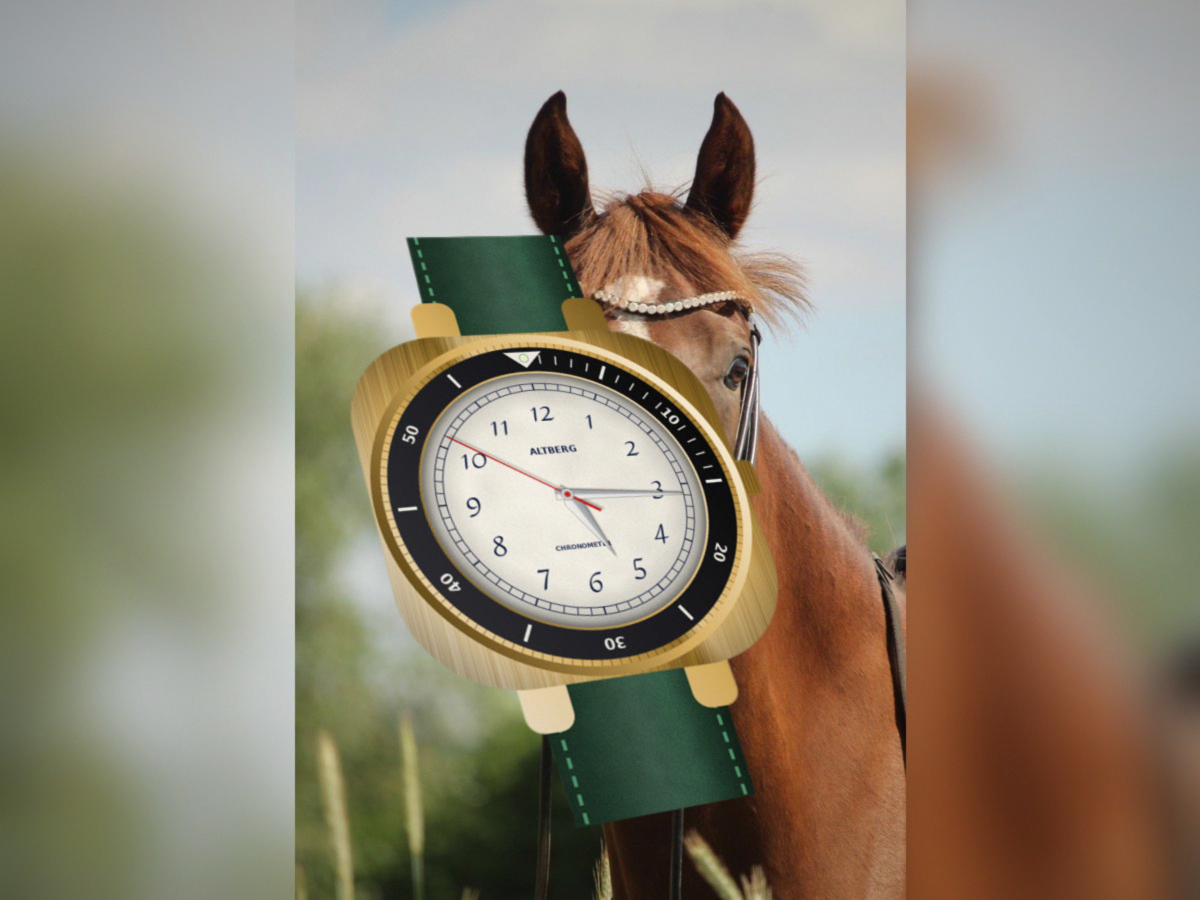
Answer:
5:15:51
